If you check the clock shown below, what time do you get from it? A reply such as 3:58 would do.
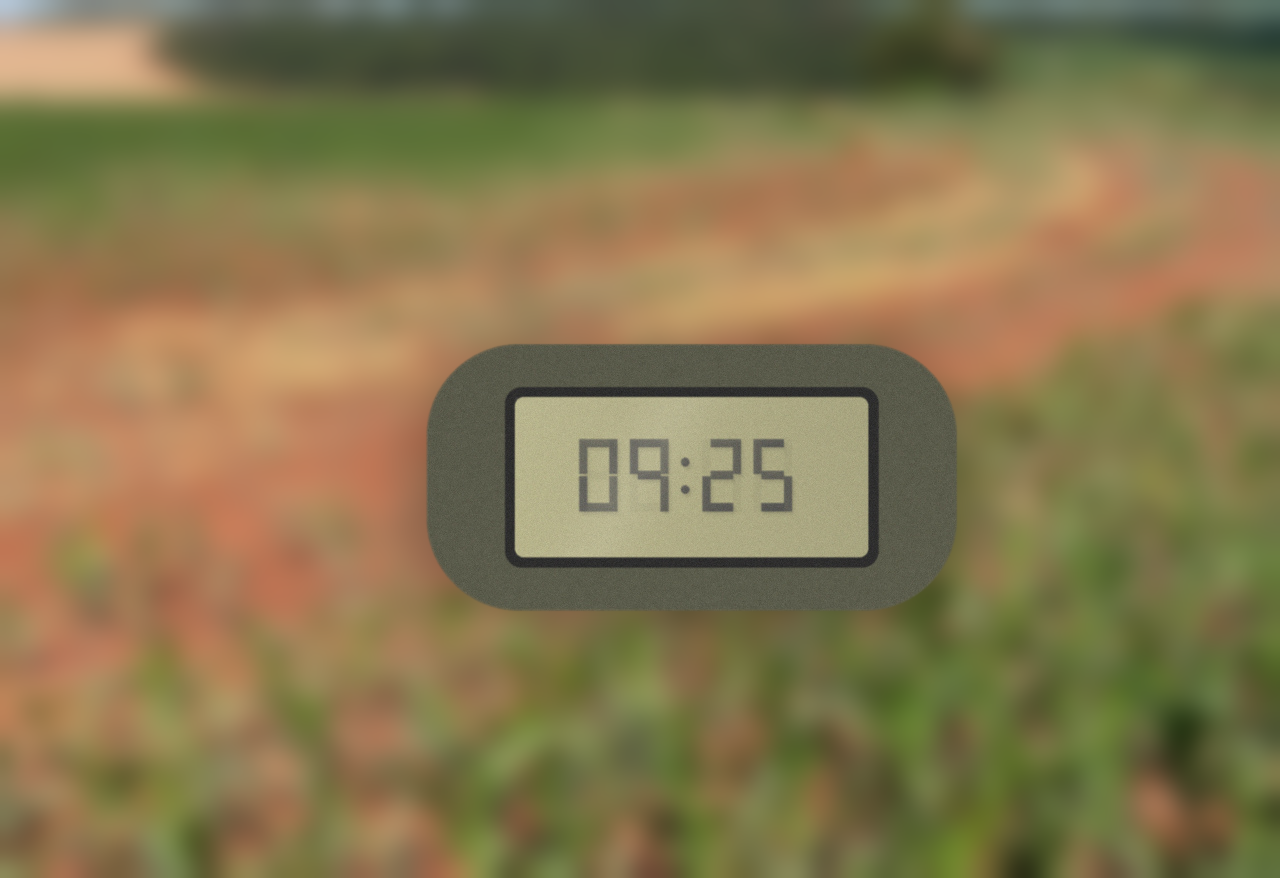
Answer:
9:25
